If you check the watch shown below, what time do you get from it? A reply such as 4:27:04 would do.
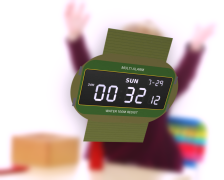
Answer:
0:32:12
